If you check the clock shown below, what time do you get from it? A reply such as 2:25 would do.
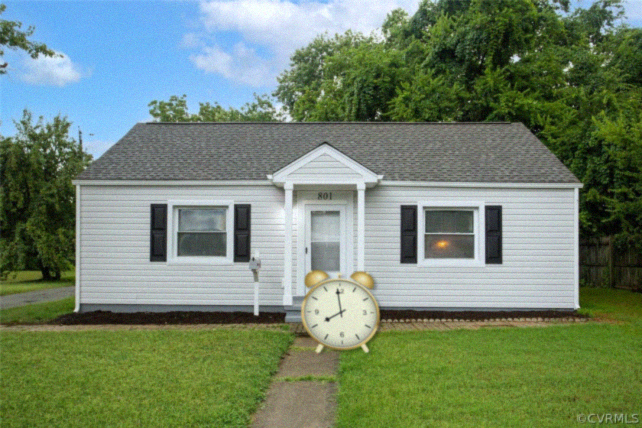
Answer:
7:59
